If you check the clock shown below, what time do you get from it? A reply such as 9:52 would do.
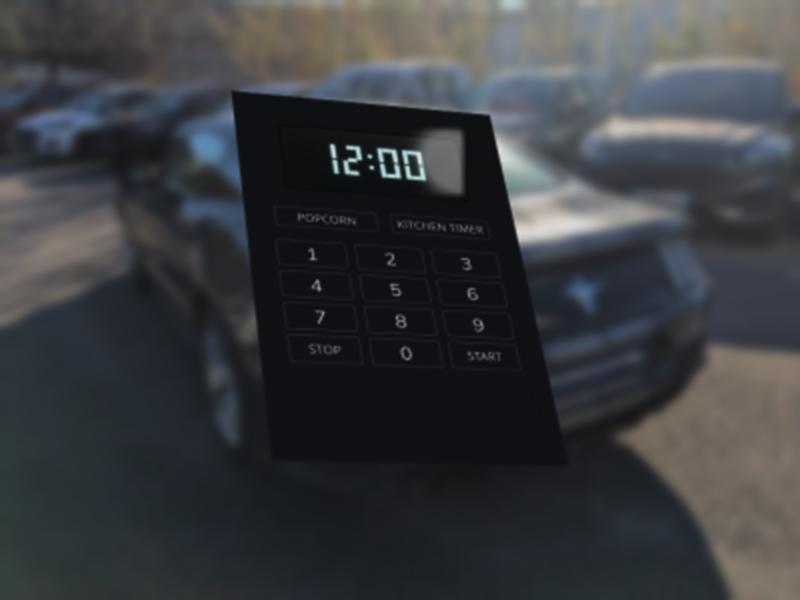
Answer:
12:00
